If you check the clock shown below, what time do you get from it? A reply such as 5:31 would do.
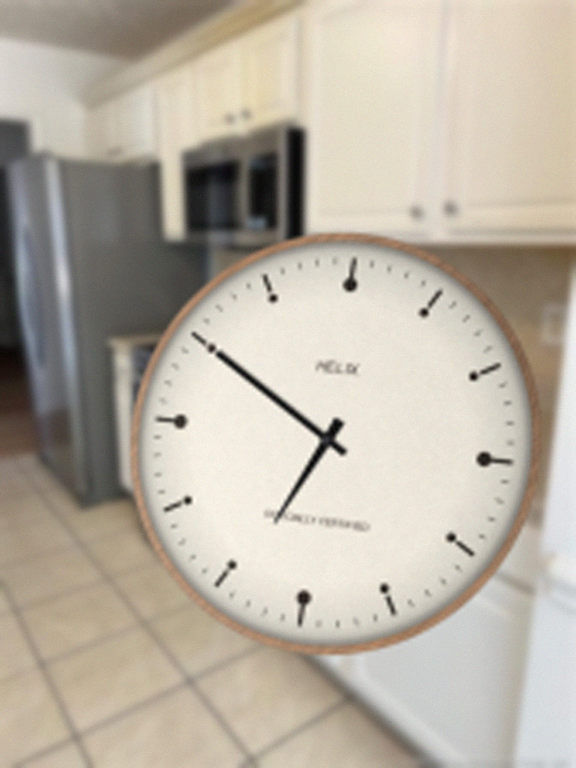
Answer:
6:50
